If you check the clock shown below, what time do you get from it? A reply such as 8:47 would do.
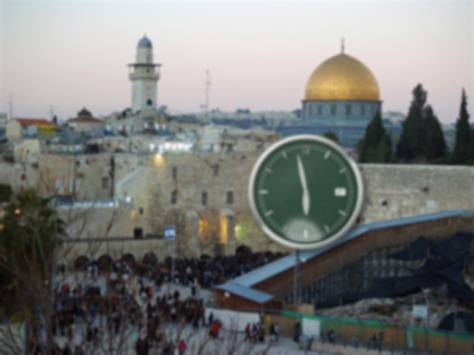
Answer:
5:58
